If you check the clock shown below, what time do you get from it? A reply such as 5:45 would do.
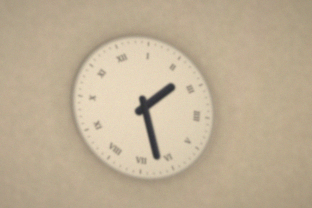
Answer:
2:32
